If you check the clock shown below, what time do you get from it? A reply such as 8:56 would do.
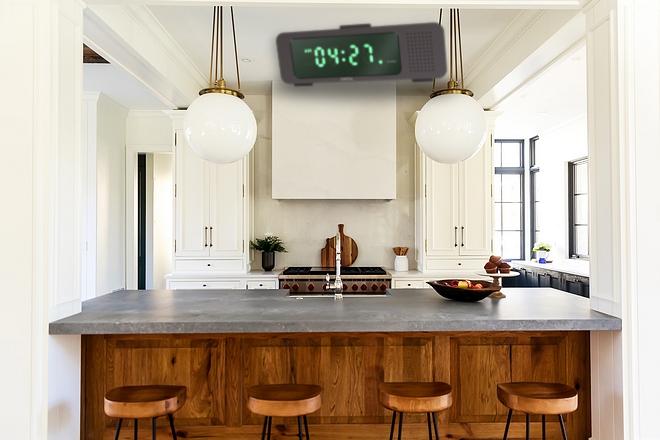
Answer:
4:27
